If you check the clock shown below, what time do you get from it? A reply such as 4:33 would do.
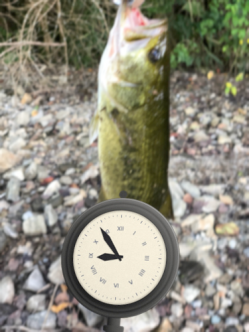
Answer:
8:54
